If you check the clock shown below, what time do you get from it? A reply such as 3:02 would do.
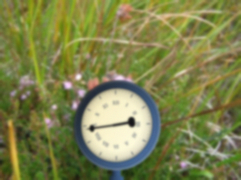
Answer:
2:44
